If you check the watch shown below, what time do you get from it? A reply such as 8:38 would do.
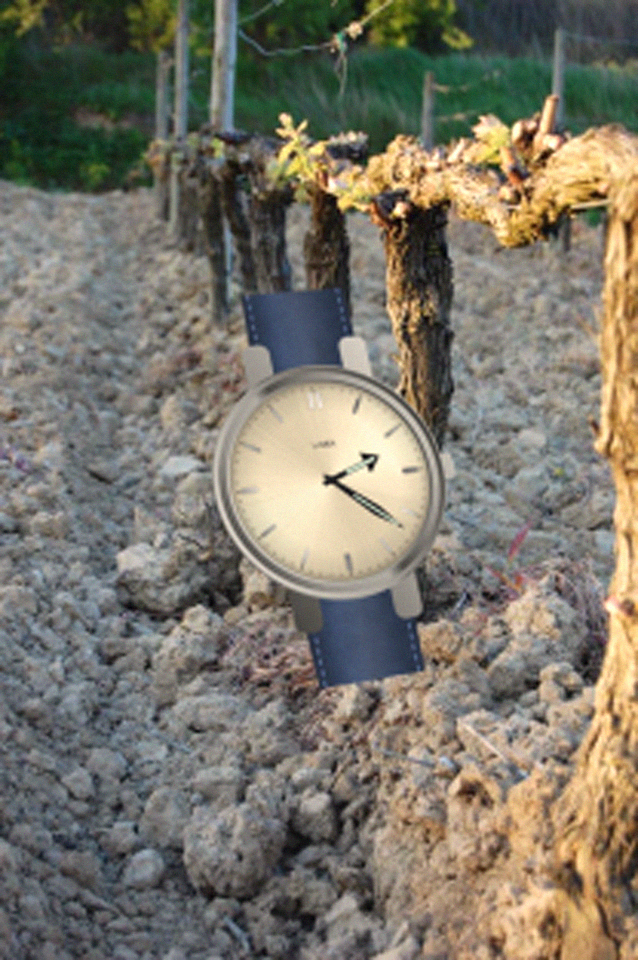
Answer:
2:22
